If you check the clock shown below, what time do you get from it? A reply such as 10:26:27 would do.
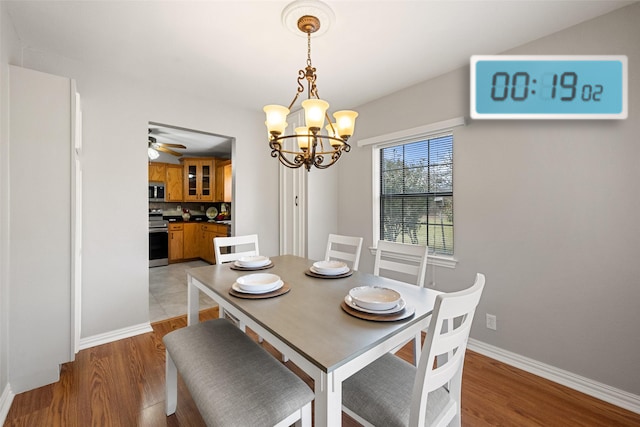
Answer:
0:19:02
